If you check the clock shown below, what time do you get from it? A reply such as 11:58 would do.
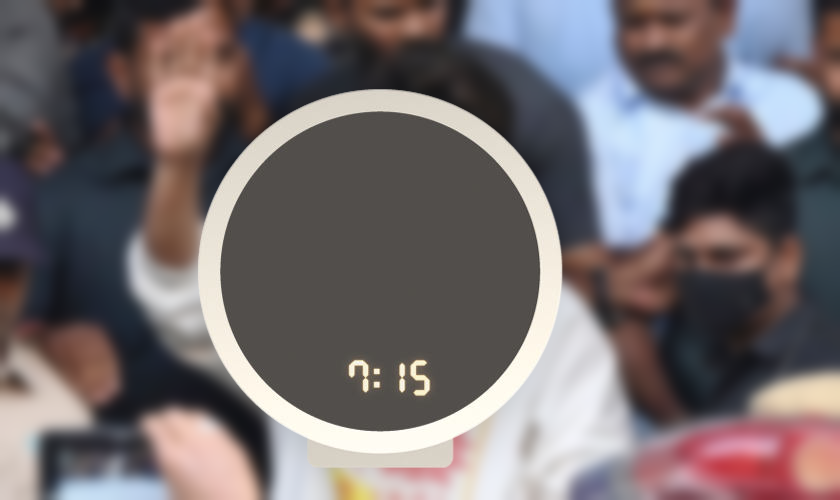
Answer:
7:15
